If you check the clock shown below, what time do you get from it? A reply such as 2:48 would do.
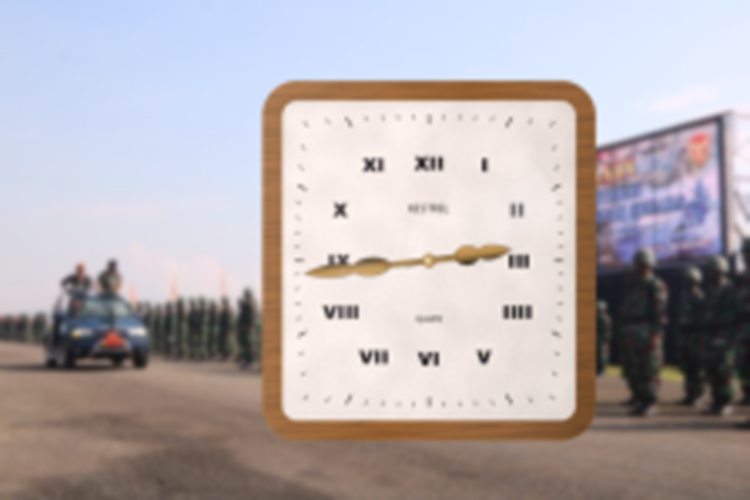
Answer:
2:44
